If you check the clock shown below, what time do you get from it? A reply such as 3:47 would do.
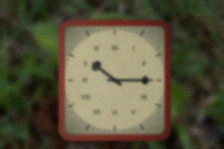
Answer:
10:15
